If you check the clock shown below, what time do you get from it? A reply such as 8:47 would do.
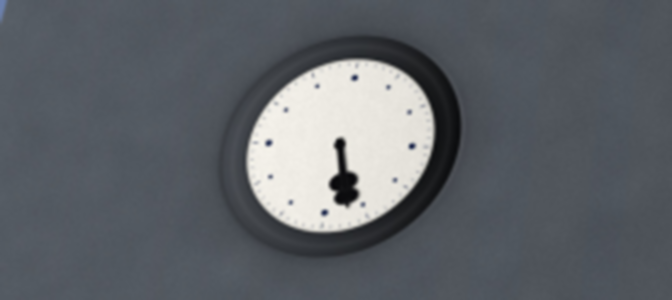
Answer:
5:27
